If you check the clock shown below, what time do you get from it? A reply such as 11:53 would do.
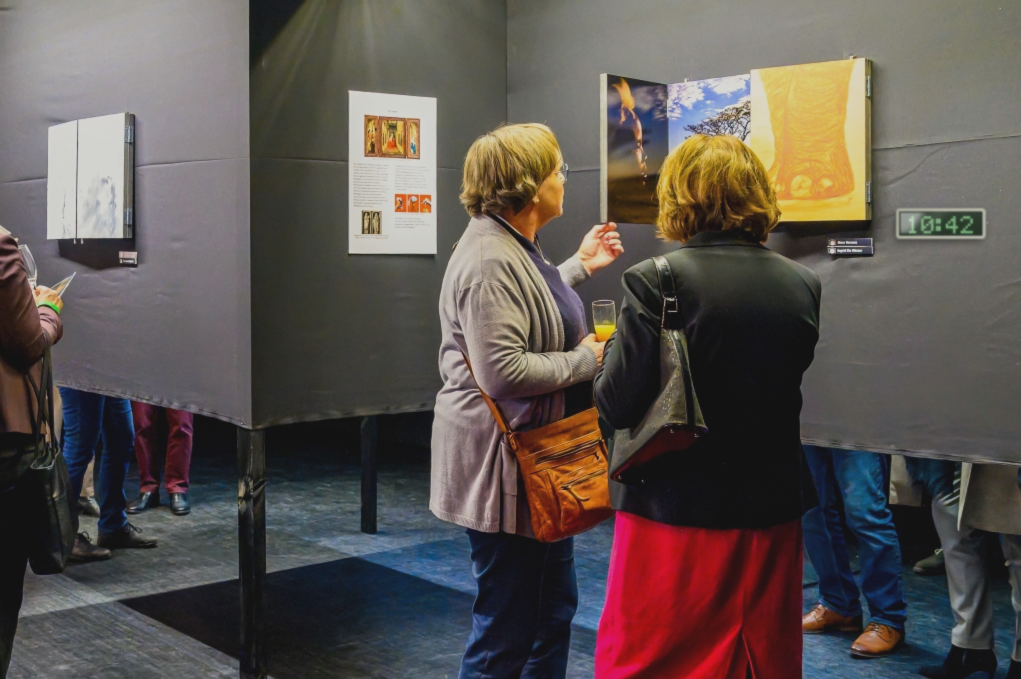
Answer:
10:42
